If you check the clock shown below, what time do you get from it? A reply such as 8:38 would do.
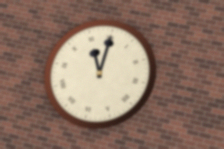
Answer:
11:00
